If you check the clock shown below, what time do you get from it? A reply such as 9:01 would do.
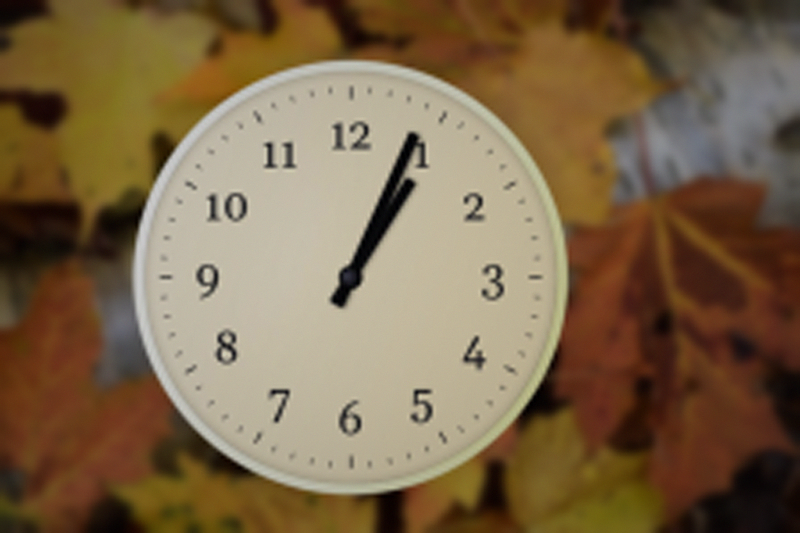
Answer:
1:04
